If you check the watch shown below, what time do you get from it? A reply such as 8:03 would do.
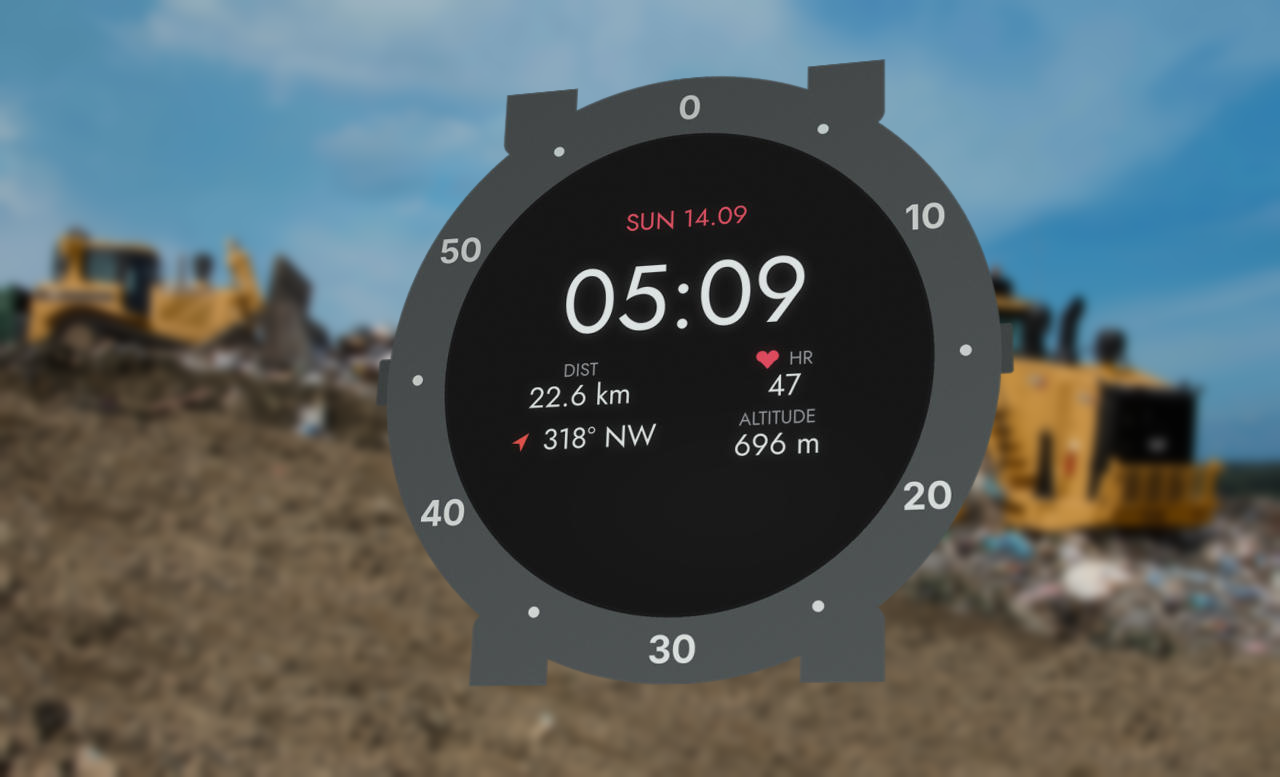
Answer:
5:09
